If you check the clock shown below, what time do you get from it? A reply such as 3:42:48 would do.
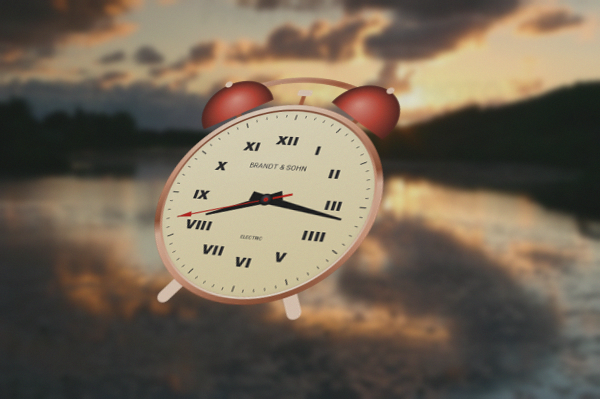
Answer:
8:16:42
